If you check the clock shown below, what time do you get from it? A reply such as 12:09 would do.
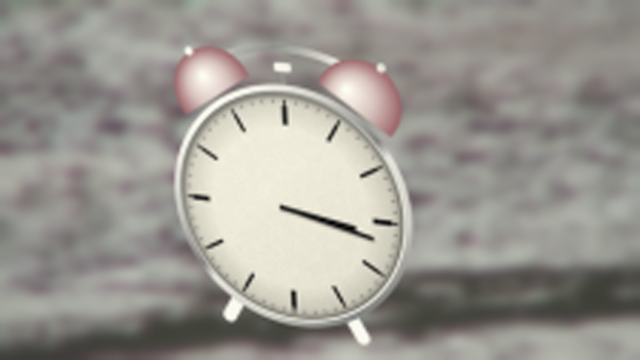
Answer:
3:17
